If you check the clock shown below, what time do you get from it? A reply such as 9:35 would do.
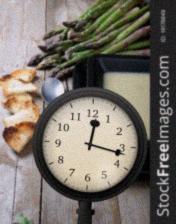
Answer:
12:17
